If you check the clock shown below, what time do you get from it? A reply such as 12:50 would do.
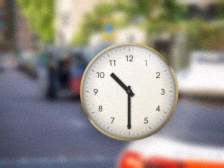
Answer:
10:30
